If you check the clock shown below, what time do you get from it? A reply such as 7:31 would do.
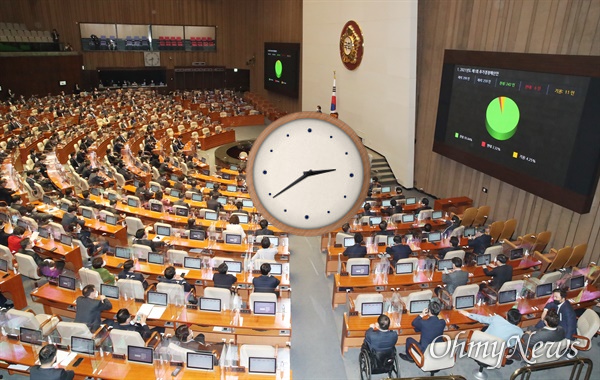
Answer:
2:39
